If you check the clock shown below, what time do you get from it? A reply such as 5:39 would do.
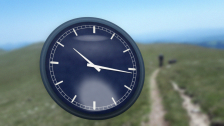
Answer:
10:16
